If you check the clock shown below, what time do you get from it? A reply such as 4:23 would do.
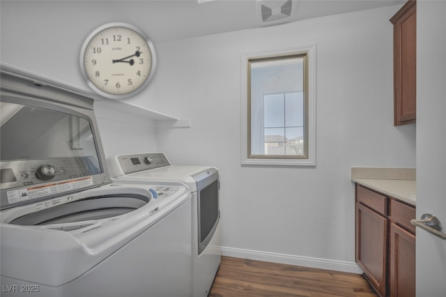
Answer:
3:12
